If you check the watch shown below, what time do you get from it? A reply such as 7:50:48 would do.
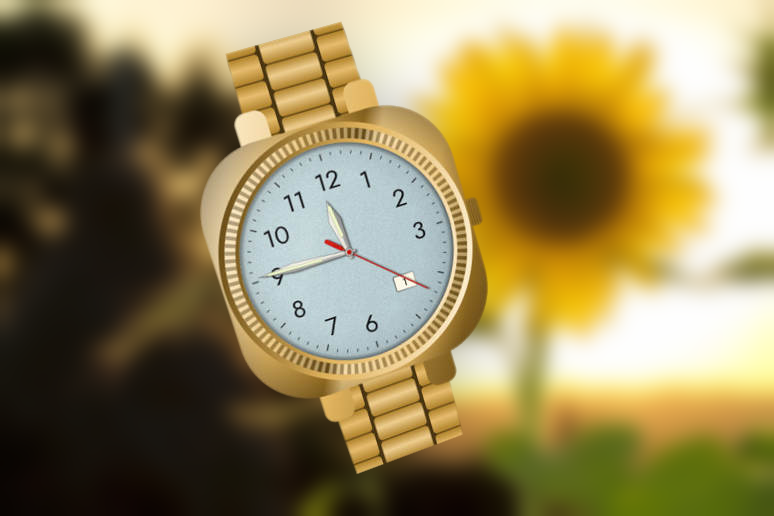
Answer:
11:45:22
